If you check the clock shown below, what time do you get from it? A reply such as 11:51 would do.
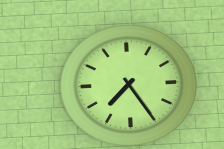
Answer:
7:25
